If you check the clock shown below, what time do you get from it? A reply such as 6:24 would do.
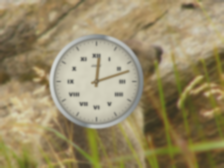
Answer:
12:12
